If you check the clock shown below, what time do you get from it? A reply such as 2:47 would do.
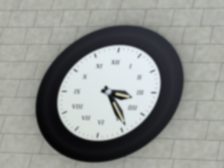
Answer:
3:24
